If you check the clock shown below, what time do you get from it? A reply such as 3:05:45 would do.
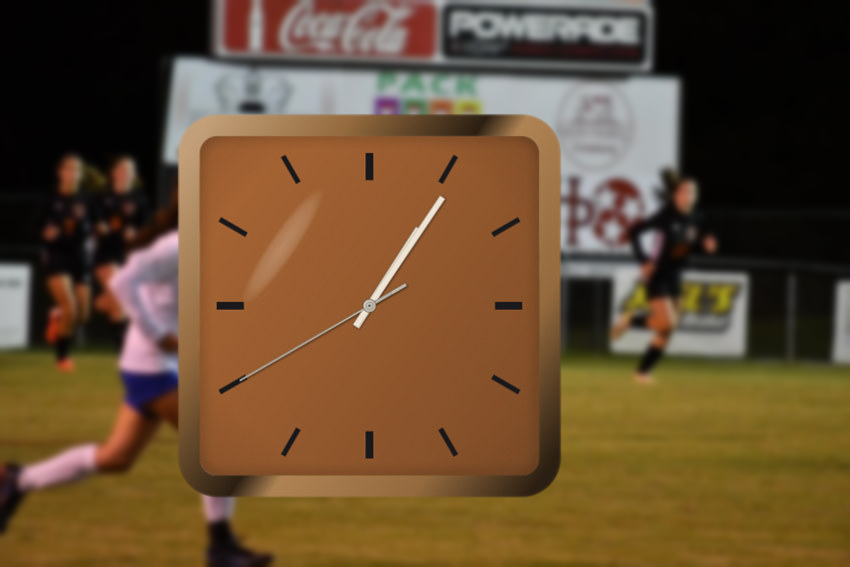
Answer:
1:05:40
